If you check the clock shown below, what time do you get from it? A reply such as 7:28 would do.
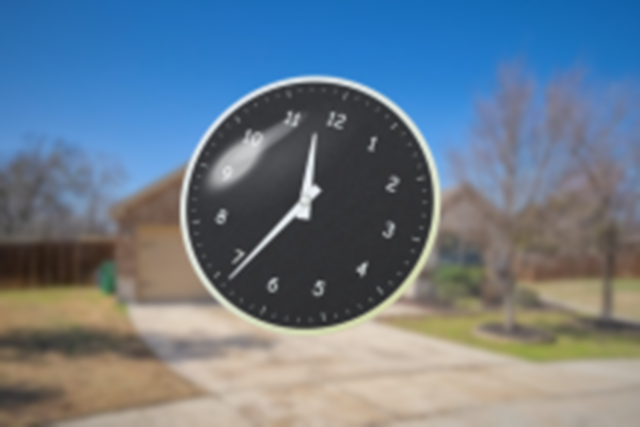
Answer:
11:34
